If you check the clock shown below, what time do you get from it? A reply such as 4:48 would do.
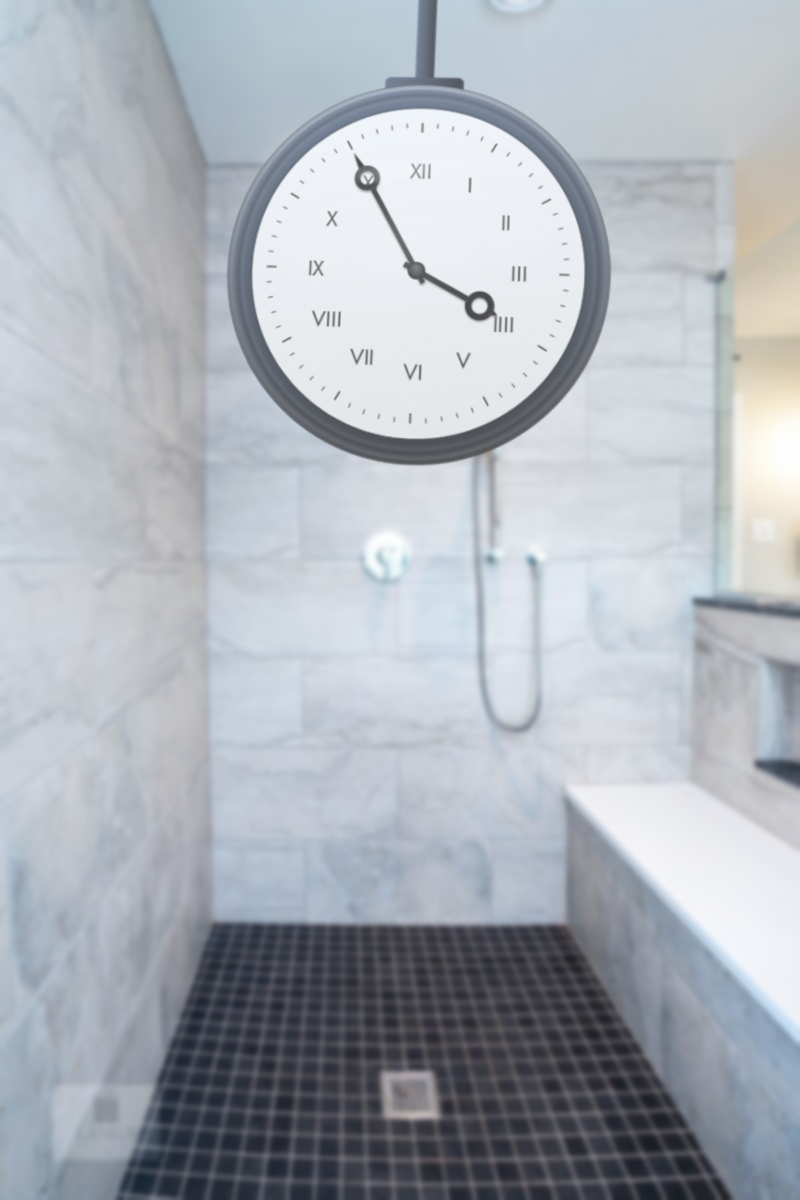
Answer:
3:55
